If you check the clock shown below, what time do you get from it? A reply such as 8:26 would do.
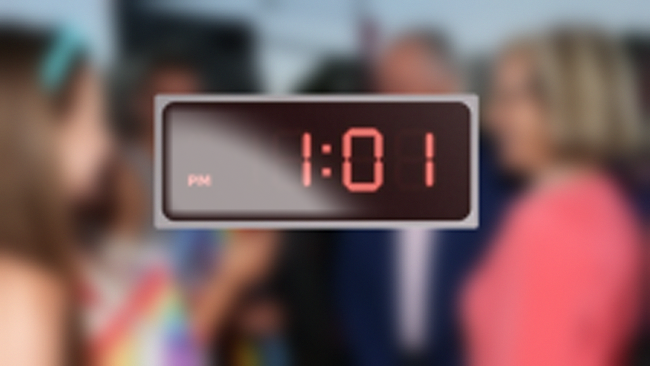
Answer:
1:01
